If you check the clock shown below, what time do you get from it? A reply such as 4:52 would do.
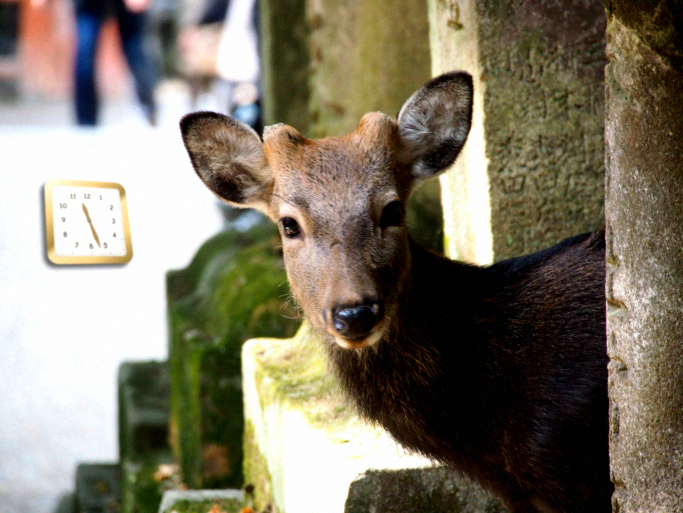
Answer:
11:27
